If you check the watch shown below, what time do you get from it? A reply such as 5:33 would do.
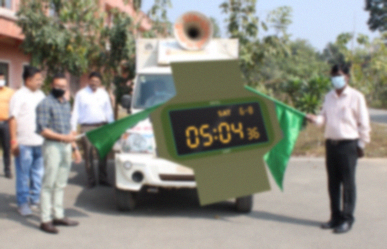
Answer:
5:04
